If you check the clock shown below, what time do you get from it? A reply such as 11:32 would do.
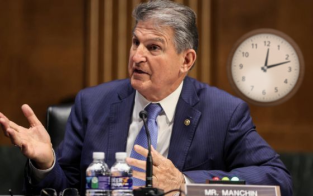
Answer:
12:12
